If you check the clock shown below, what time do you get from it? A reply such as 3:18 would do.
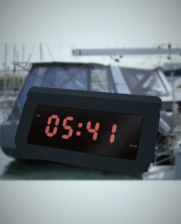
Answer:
5:41
